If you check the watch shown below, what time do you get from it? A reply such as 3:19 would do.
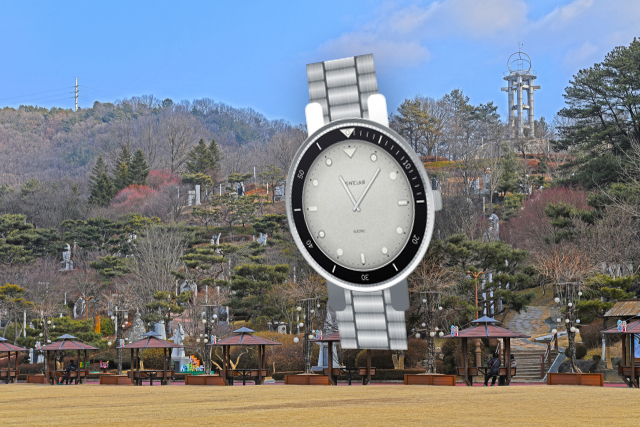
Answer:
11:07
